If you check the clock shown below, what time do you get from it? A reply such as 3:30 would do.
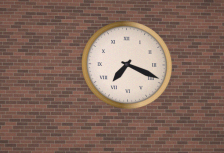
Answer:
7:19
